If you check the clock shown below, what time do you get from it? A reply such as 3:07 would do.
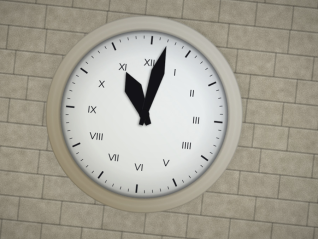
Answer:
11:02
